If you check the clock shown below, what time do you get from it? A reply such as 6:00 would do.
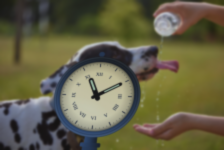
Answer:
11:10
